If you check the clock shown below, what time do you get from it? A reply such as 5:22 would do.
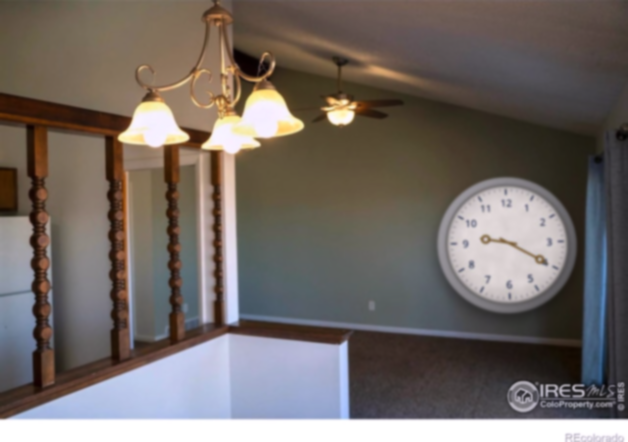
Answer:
9:20
